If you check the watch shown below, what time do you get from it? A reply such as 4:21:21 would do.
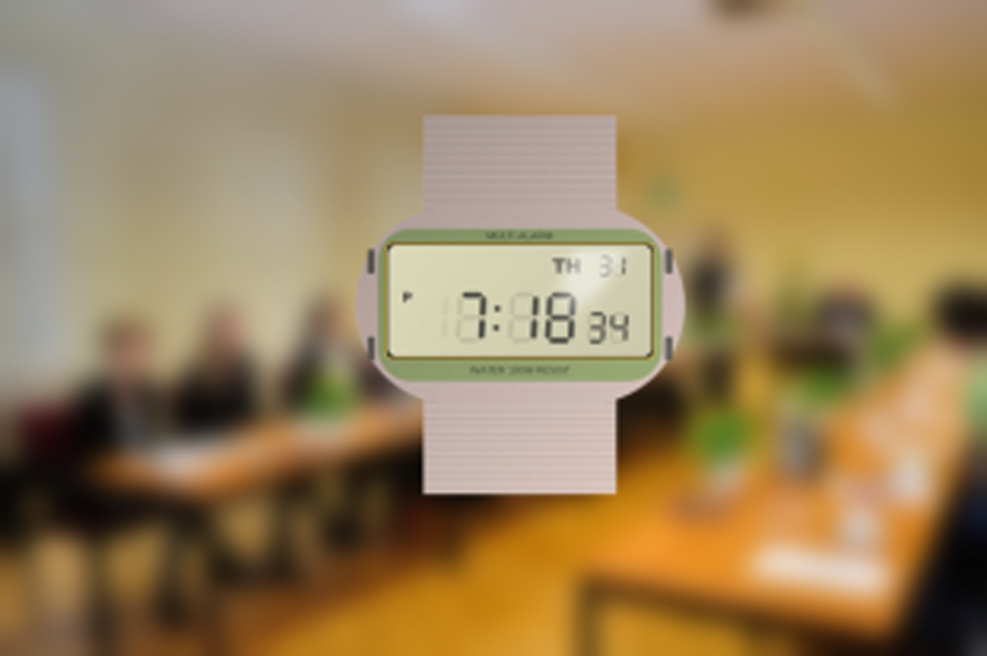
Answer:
7:18:34
